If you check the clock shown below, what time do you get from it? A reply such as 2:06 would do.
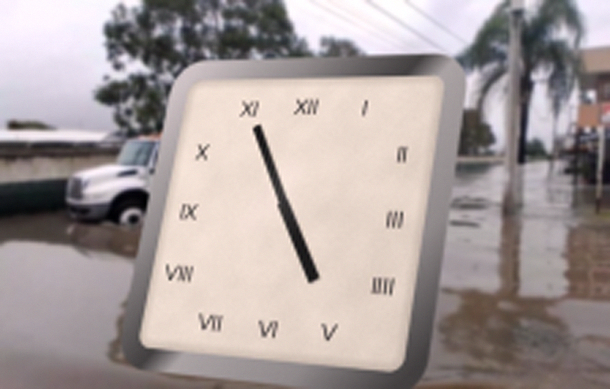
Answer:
4:55
